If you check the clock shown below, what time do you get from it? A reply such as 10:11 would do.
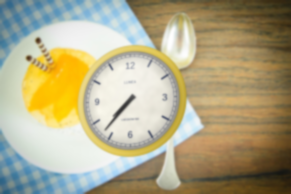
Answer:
7:37
